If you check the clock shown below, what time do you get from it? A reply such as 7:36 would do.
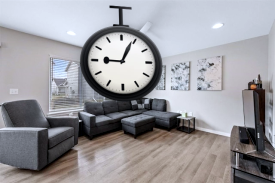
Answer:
9:04
